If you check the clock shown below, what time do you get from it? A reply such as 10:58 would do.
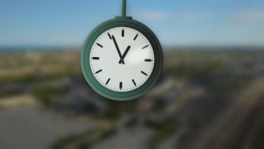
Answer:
12:56
